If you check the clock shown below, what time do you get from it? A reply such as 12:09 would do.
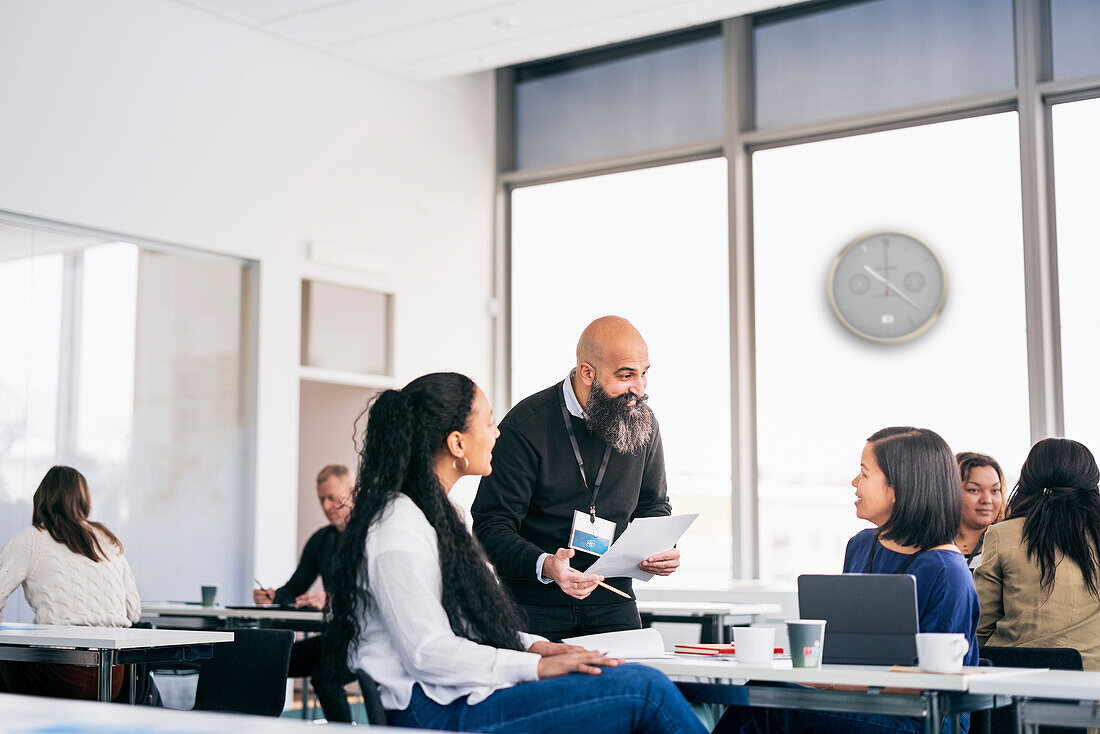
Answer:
10:22
